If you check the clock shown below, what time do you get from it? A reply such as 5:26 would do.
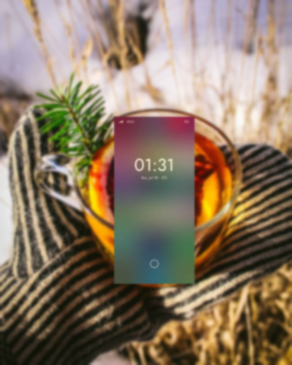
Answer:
1:31
